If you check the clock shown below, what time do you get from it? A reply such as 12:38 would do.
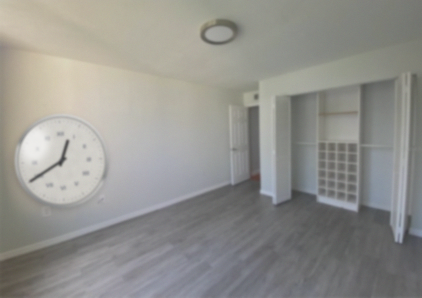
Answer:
12:40
